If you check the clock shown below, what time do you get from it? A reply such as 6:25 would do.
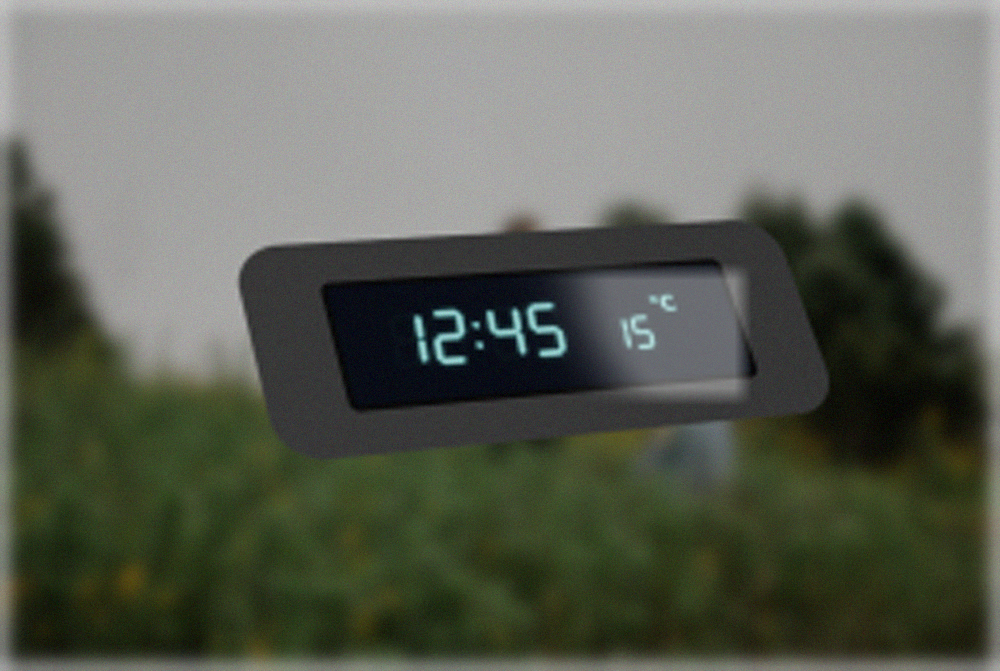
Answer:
12:45
